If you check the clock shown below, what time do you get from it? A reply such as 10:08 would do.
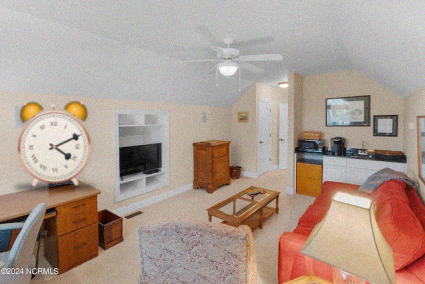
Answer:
4:11
